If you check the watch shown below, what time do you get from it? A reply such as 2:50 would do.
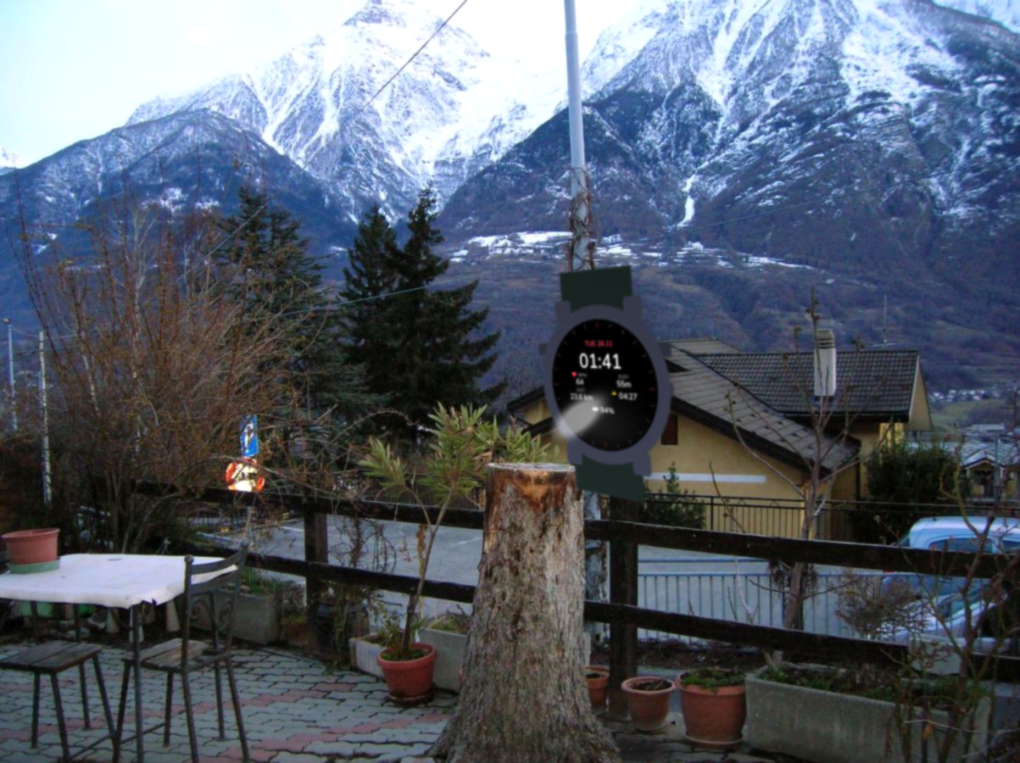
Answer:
1:41
